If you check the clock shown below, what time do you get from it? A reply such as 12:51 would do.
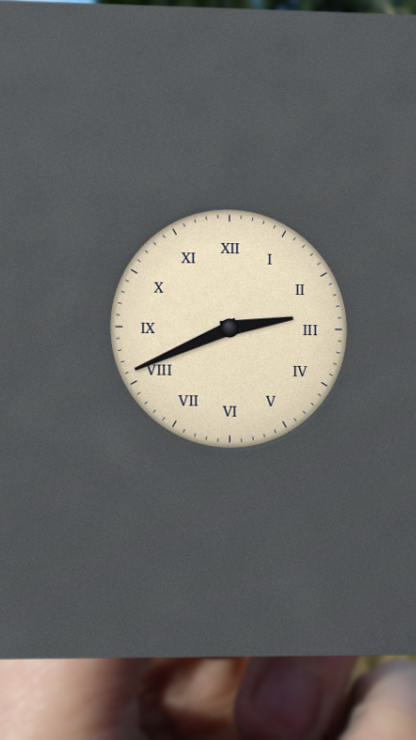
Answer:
2:41
